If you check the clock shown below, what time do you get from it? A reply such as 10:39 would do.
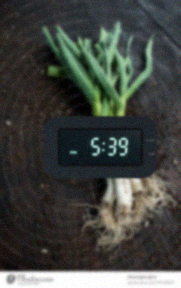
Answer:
5:39
